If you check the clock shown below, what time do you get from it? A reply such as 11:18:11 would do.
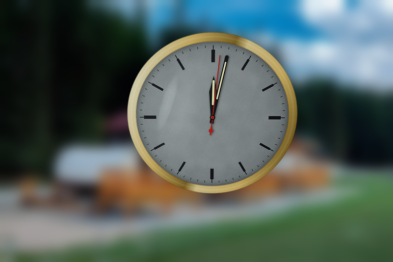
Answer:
12:02:01
